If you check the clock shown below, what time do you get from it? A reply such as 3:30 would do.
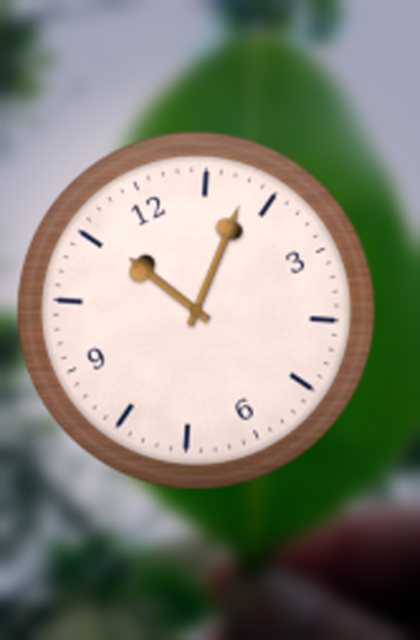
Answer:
11:08
